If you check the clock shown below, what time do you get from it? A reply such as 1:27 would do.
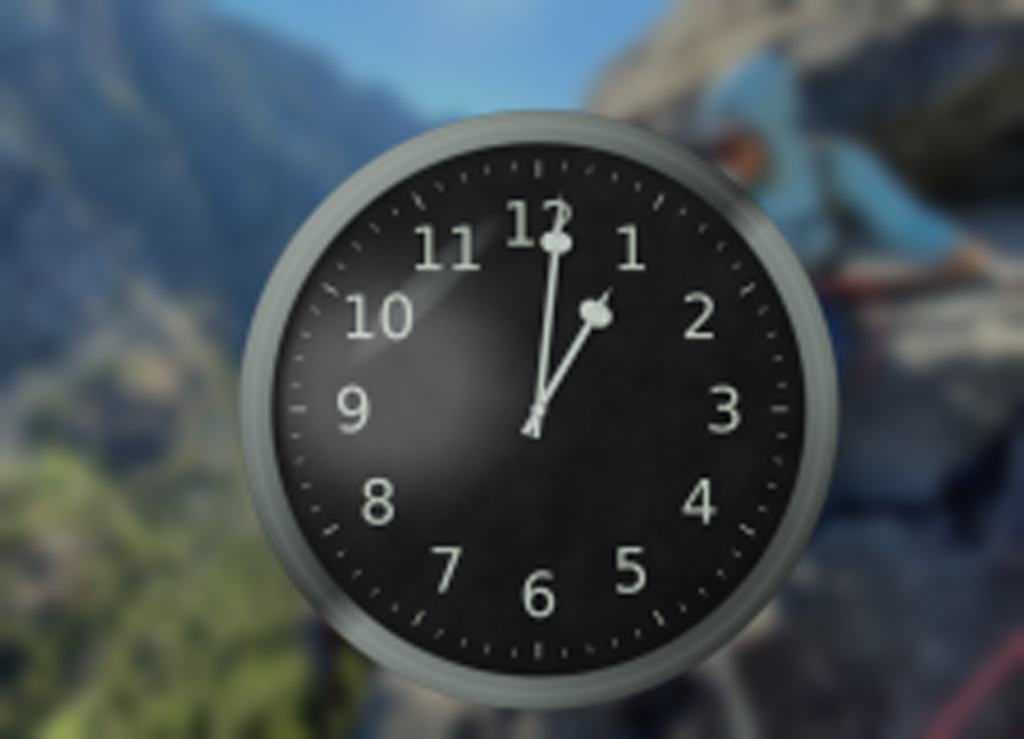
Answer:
1:01
